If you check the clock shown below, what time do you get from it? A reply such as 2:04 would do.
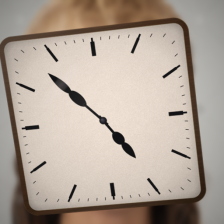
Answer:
4:53
